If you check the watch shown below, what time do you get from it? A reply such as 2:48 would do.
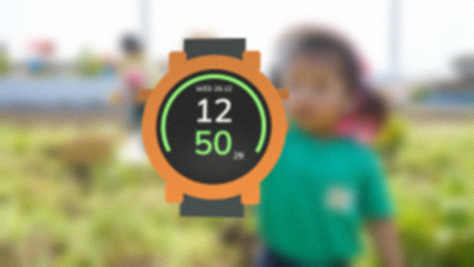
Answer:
12:50
